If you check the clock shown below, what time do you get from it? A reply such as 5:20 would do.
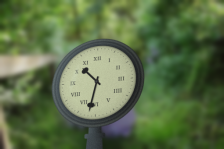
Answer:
10:32
